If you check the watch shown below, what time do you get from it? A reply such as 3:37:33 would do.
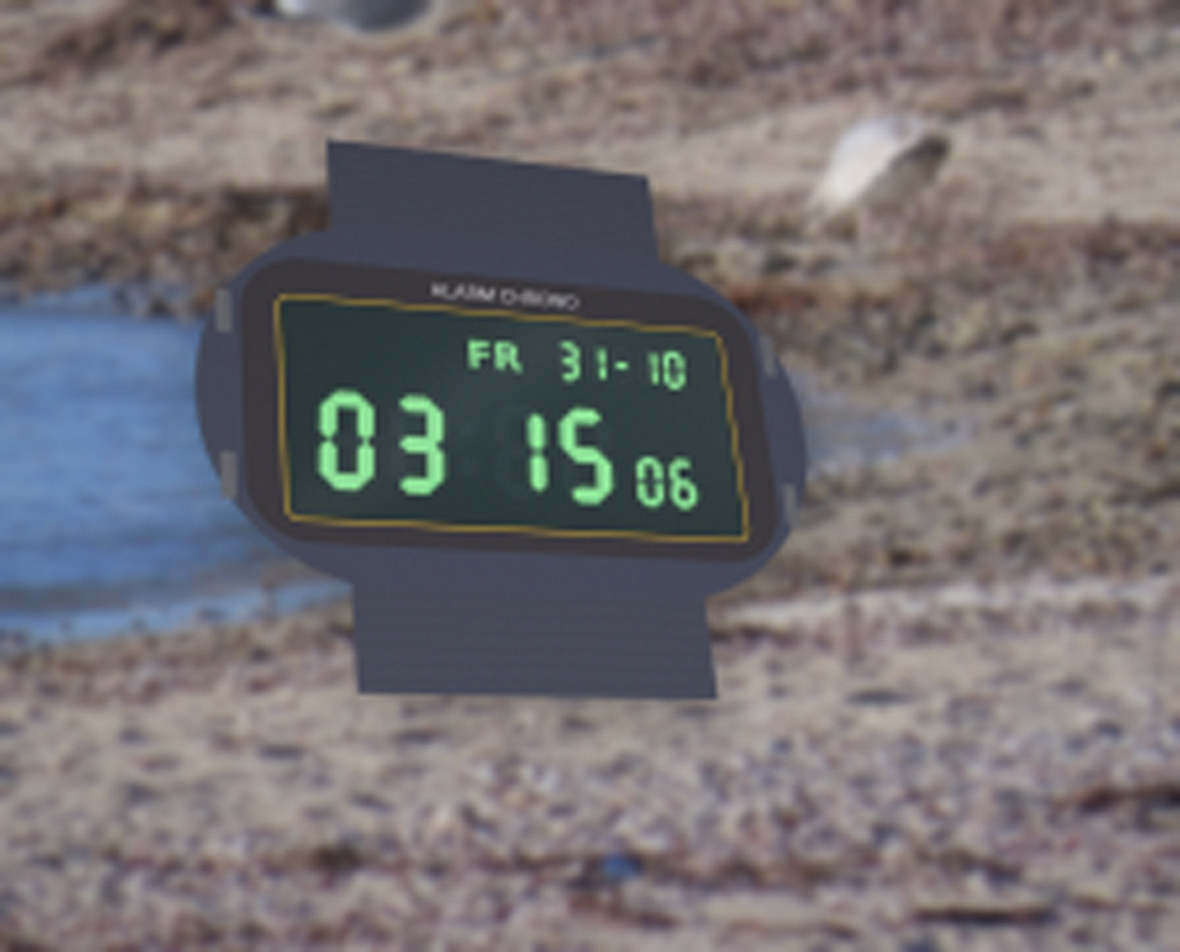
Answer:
3:15:06
